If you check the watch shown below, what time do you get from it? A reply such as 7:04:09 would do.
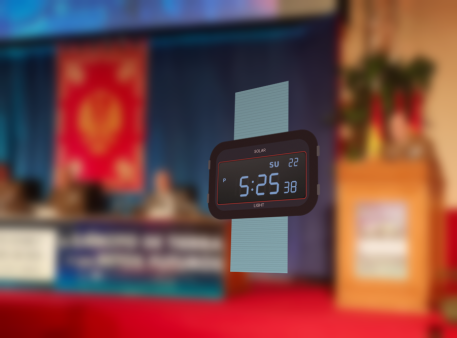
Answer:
5:25:38
